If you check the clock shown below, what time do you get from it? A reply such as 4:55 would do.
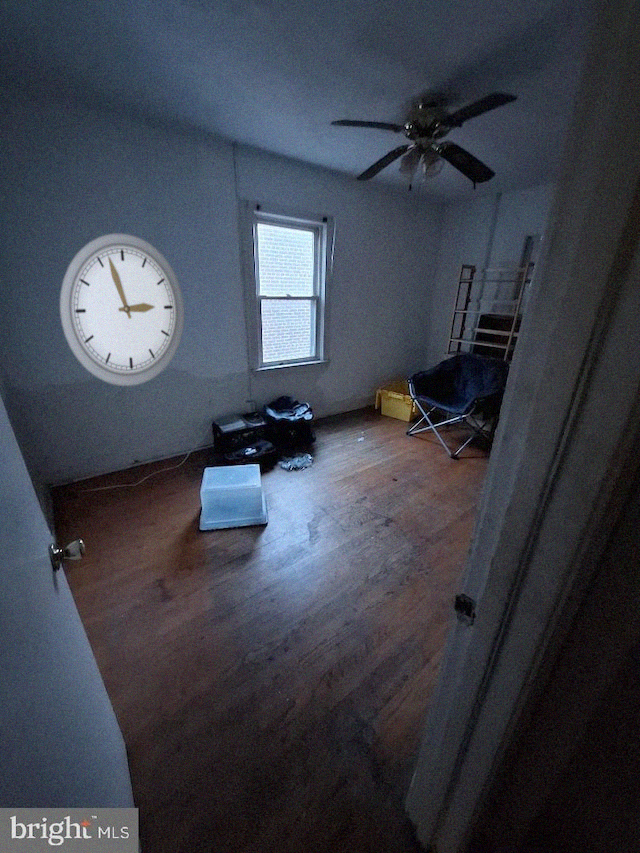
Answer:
2:57
